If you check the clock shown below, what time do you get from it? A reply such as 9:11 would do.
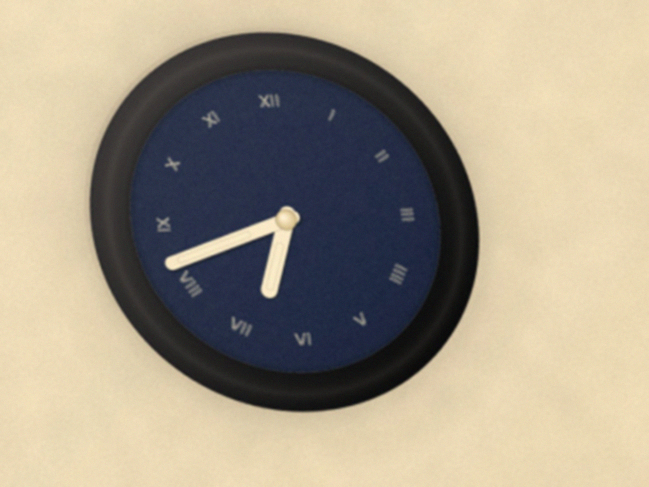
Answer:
6:42
